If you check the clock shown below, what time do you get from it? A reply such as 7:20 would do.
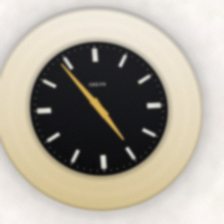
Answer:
4:54
